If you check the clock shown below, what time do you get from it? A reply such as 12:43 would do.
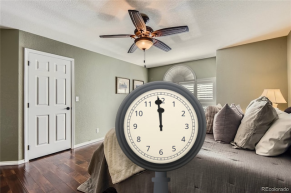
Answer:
11:59
